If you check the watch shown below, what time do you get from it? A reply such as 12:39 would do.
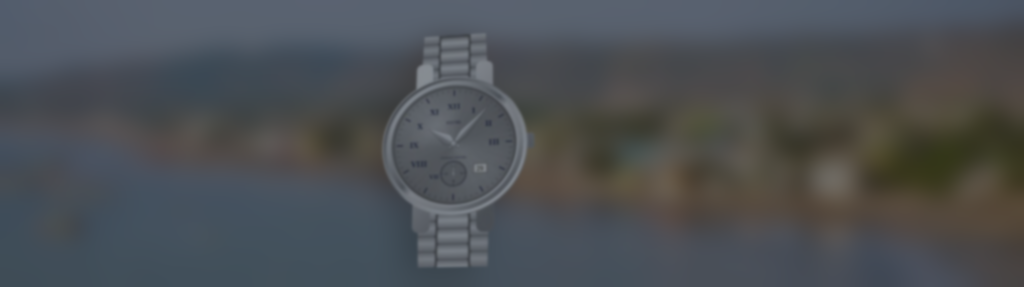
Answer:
10:07
